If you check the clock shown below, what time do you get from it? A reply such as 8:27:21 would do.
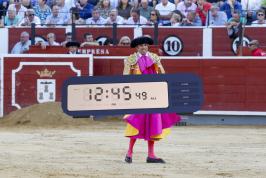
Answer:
12:45:49
